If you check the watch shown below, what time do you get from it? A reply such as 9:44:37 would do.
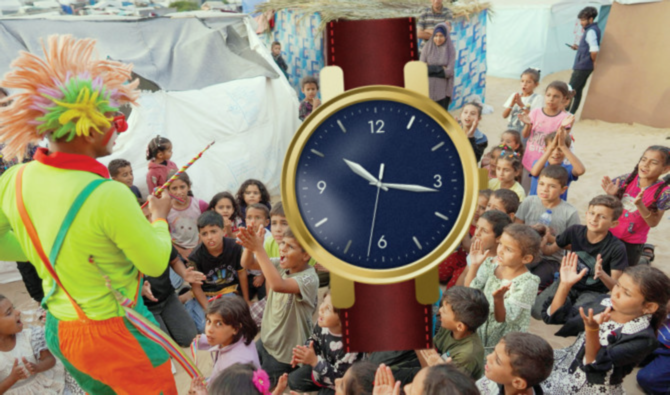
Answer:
10:16:32
